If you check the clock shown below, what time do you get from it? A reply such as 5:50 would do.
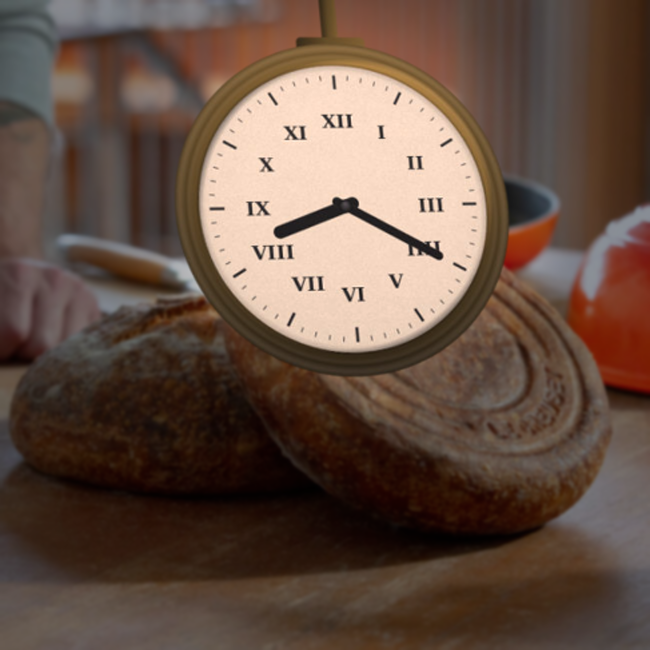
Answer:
8:20
